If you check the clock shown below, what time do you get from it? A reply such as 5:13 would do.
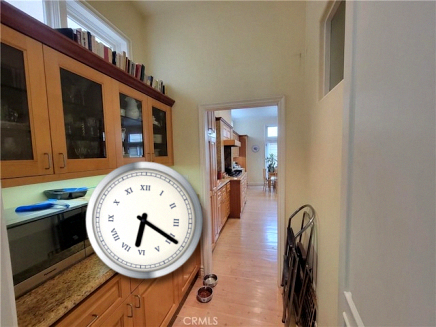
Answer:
6:20
